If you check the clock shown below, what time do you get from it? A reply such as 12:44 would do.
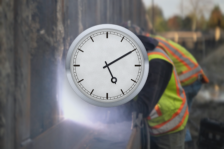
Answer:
5:10
